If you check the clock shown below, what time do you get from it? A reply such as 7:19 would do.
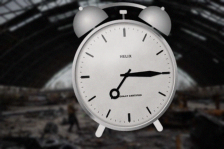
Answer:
7:15
